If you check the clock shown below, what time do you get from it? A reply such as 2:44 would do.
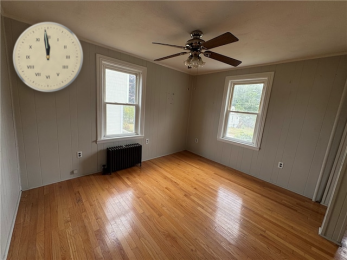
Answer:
11:59
